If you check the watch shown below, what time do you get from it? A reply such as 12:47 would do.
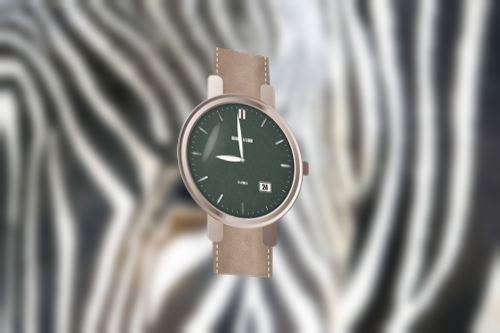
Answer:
8:59
